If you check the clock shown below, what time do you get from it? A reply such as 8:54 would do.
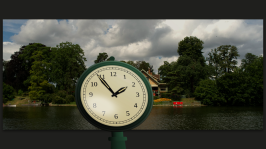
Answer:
1:54
